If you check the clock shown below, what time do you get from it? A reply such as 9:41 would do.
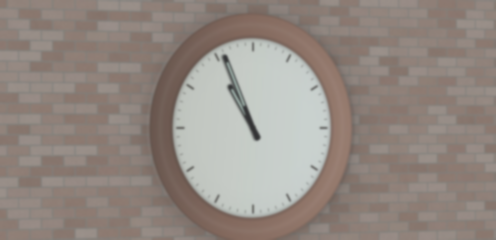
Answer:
10:56
